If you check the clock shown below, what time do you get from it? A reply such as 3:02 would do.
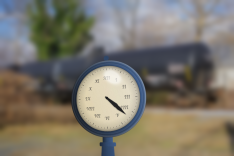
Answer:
4:22
